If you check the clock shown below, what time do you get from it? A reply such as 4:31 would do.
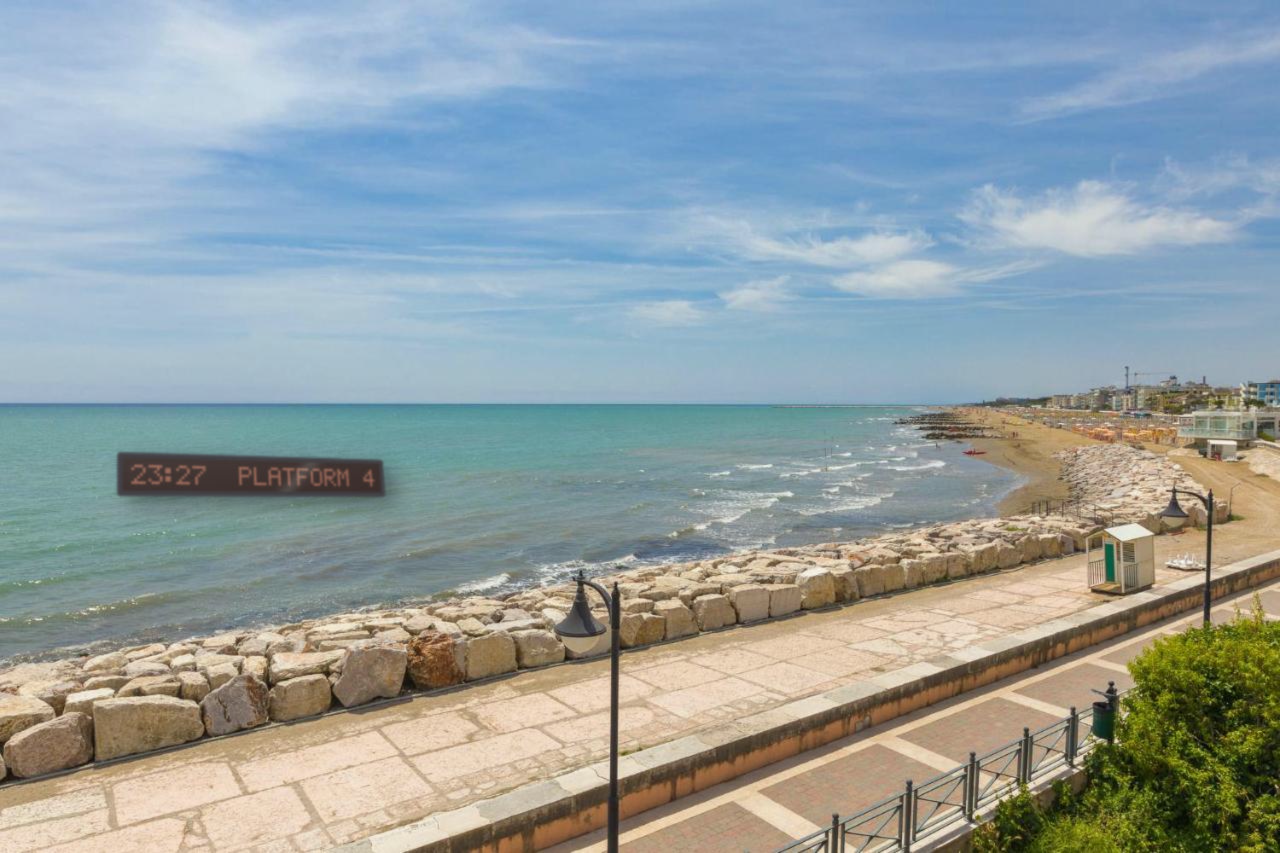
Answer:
23:27
